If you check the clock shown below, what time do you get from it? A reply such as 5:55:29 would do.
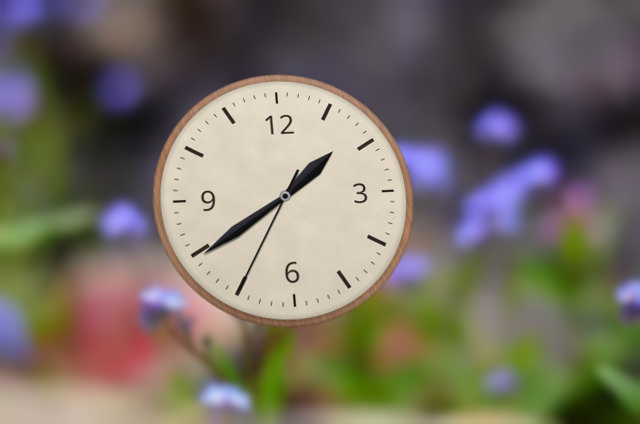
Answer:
1:39:35
